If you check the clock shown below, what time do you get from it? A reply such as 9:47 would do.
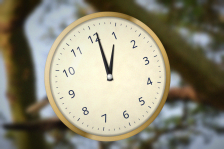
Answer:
1:01
